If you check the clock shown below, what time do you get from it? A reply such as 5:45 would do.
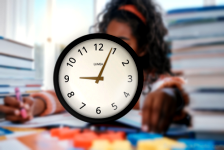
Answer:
9:04
